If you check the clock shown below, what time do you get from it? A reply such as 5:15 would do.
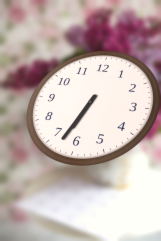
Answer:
6:33
